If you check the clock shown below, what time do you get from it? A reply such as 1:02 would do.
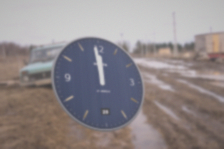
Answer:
11:59
